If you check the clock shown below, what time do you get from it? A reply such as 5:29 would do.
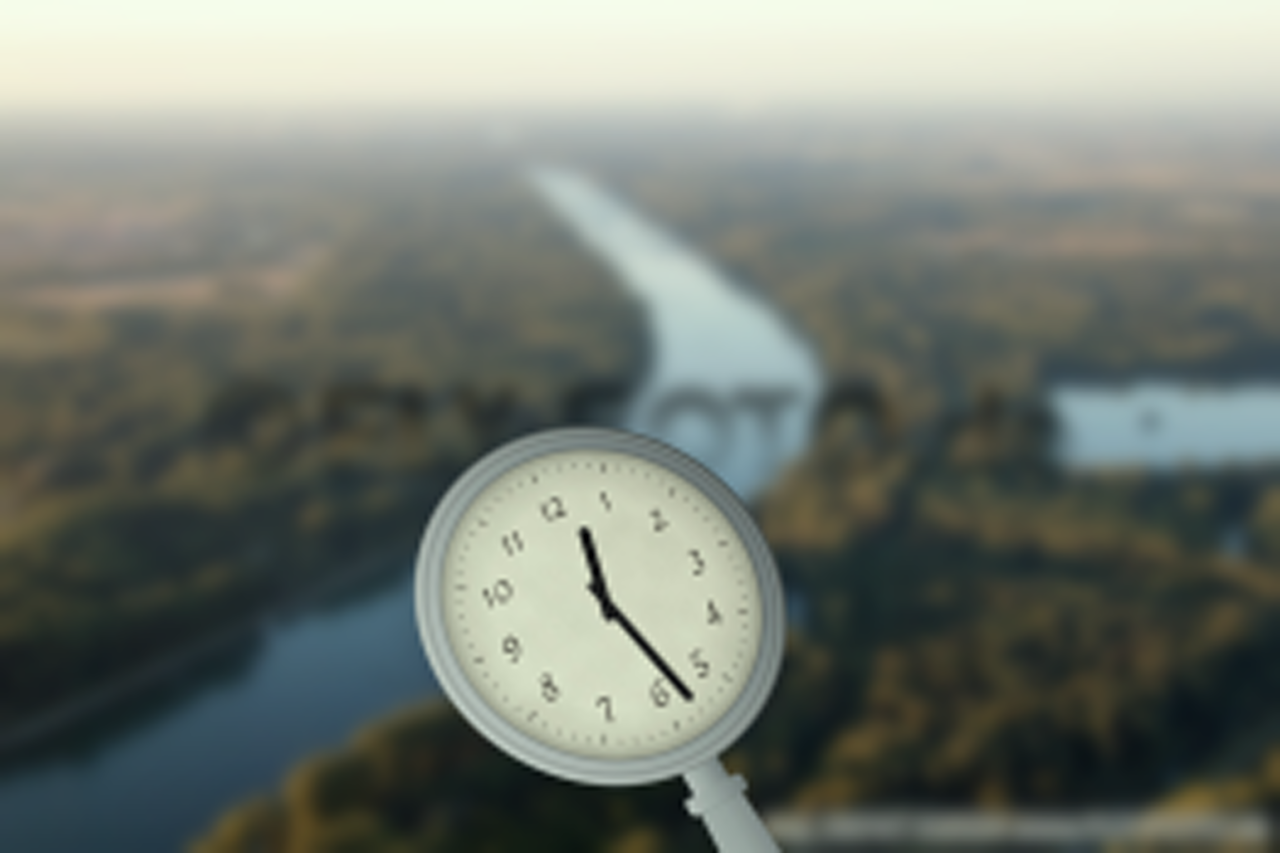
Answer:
12:28
